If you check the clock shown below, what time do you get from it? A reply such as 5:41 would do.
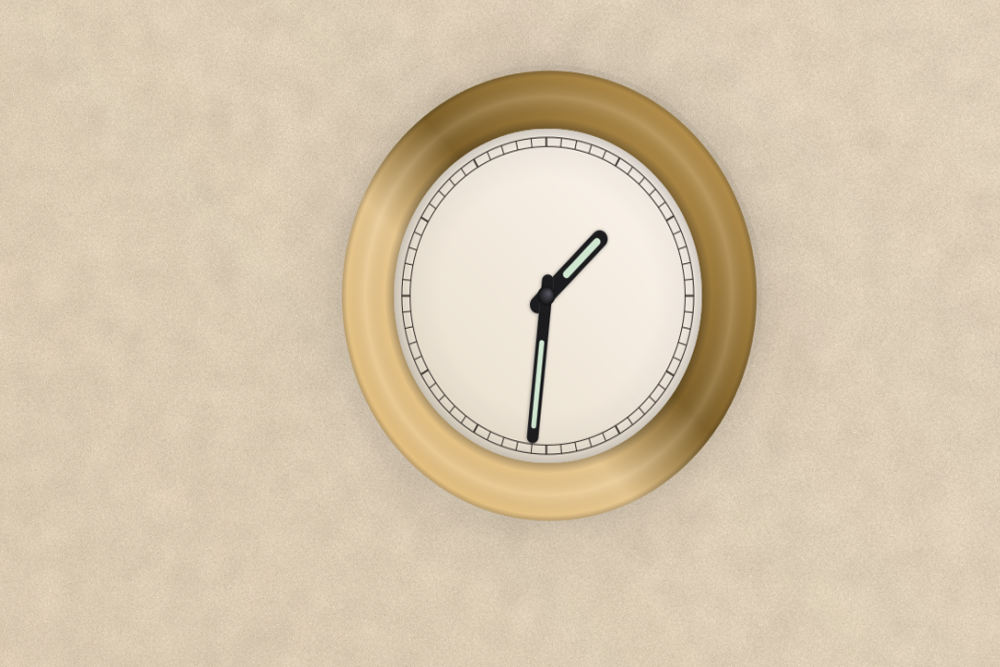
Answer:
1:31
